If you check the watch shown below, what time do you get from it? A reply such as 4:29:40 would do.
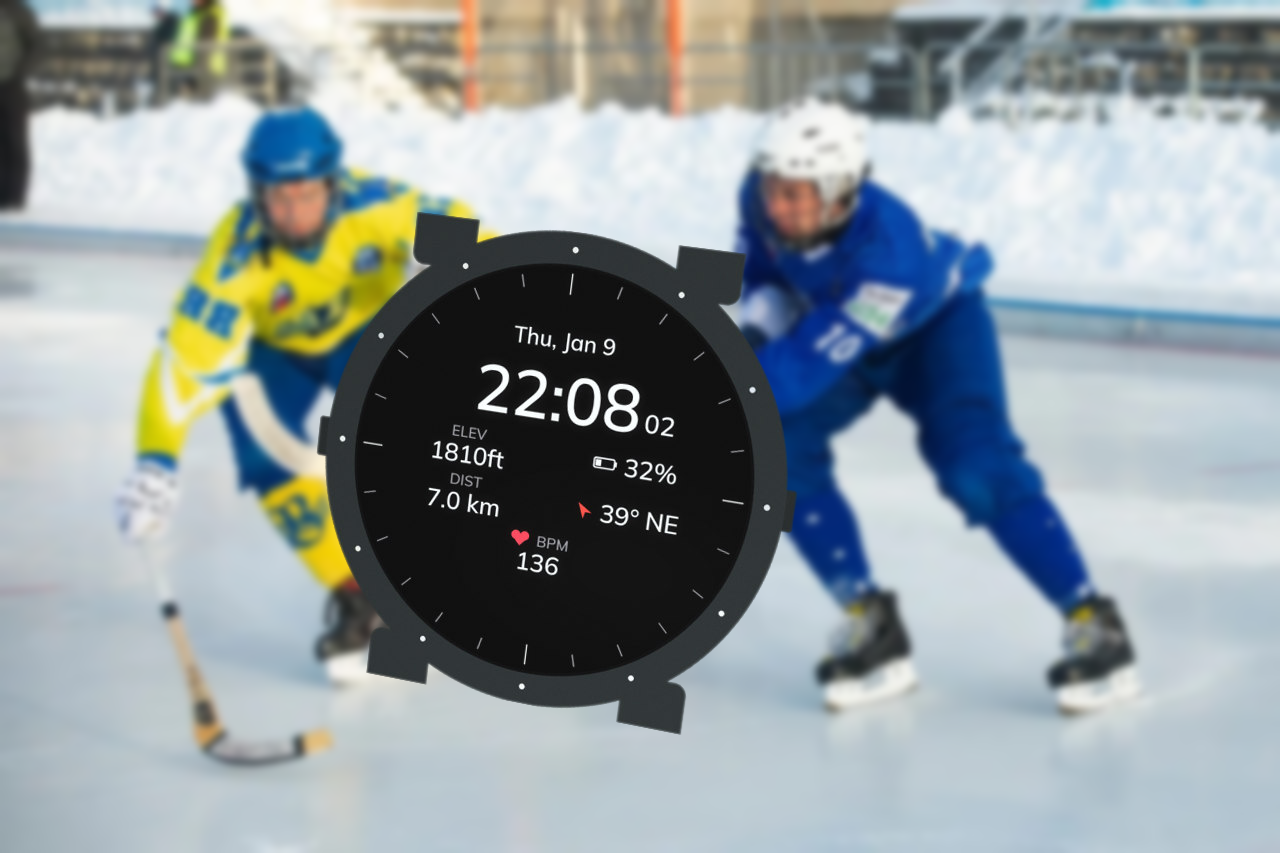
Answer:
22:08:02
